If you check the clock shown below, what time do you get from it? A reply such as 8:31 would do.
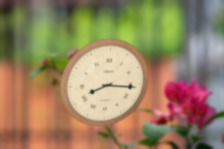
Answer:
8:16
